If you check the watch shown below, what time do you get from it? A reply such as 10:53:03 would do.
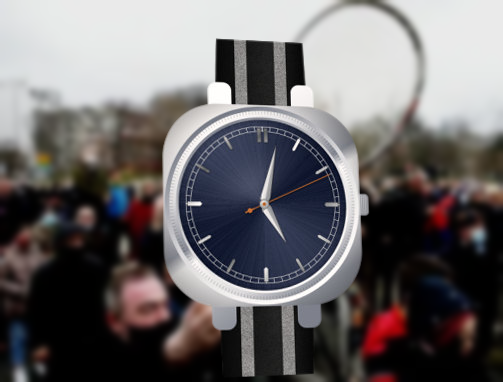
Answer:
5:02:11
